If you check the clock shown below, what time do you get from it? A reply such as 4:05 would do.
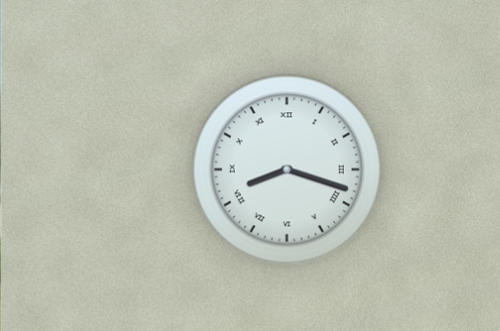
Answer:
8:18
